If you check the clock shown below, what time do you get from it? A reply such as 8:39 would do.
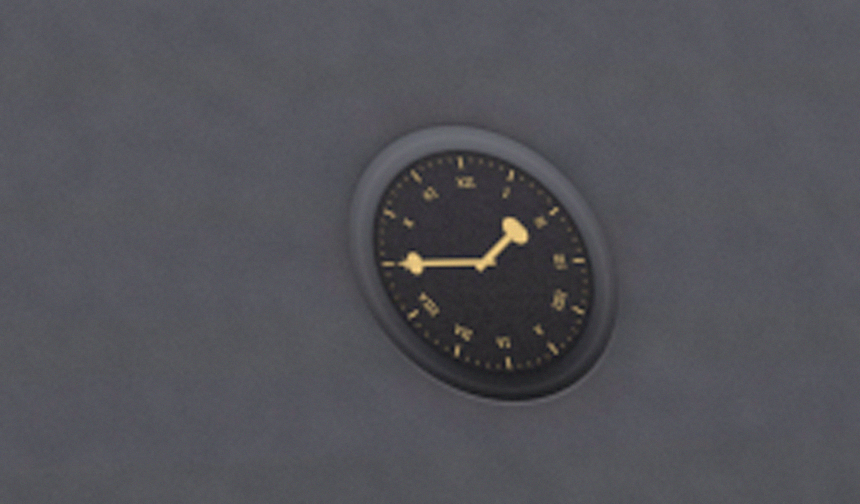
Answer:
1:45
